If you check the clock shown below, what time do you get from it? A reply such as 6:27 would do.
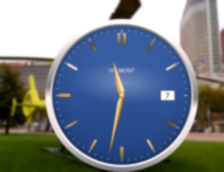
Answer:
11:32
